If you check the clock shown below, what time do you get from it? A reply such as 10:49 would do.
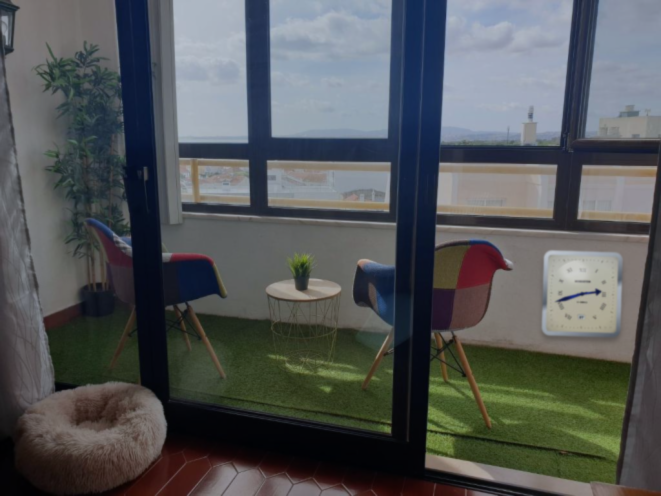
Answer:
2:42
